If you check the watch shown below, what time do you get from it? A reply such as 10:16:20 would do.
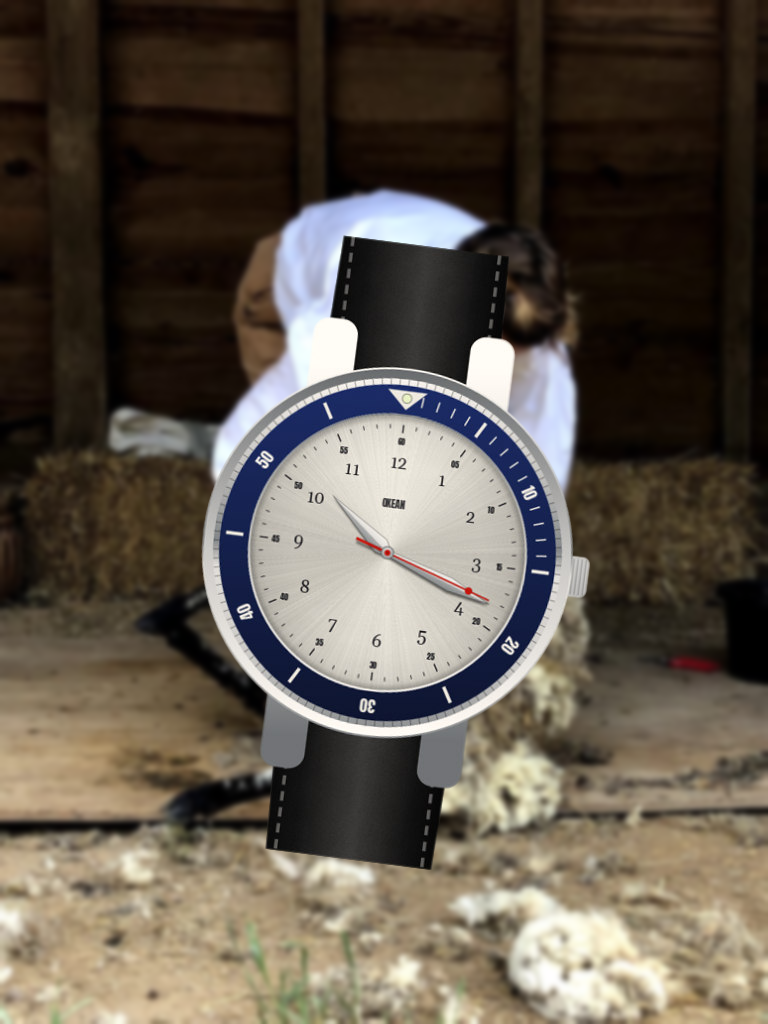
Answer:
10:18:18
